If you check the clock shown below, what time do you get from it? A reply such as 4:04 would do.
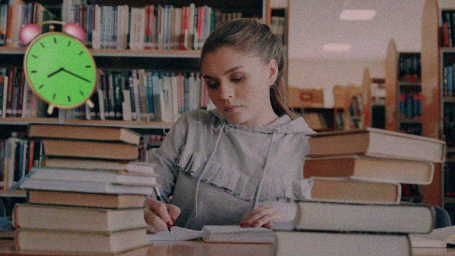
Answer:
8:20
